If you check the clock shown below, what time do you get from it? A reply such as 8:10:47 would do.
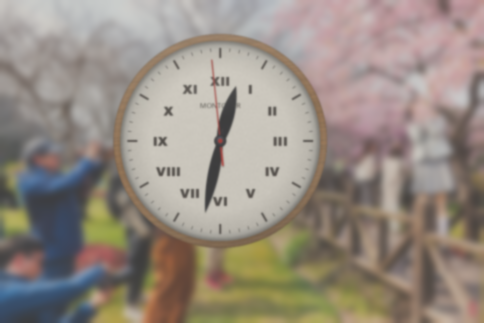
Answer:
12:31:59
